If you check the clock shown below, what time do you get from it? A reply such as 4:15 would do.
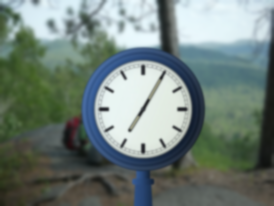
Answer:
7:05
